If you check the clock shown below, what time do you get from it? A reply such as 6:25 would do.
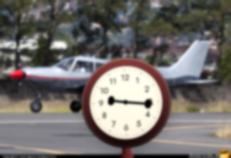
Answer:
9:16
